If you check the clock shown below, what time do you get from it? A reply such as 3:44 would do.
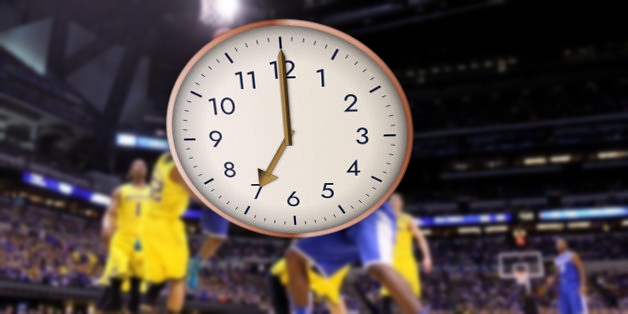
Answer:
7:00
